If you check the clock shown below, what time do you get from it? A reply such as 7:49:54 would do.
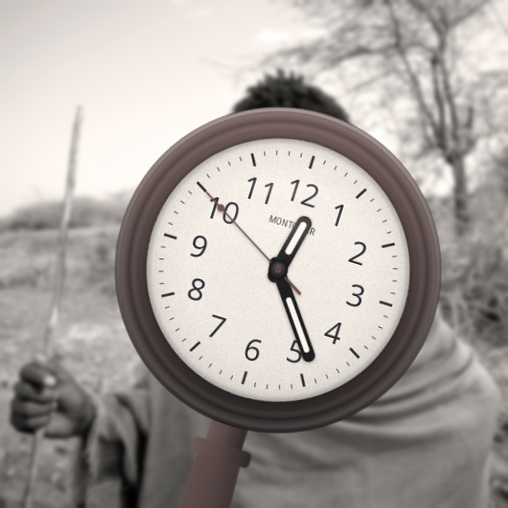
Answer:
12:23:50
